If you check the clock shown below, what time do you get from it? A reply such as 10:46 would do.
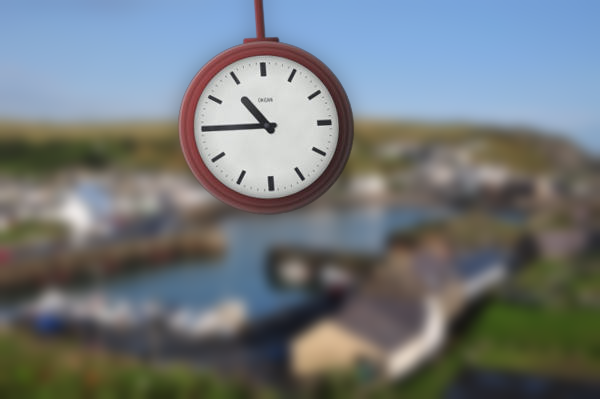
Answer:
10:45
